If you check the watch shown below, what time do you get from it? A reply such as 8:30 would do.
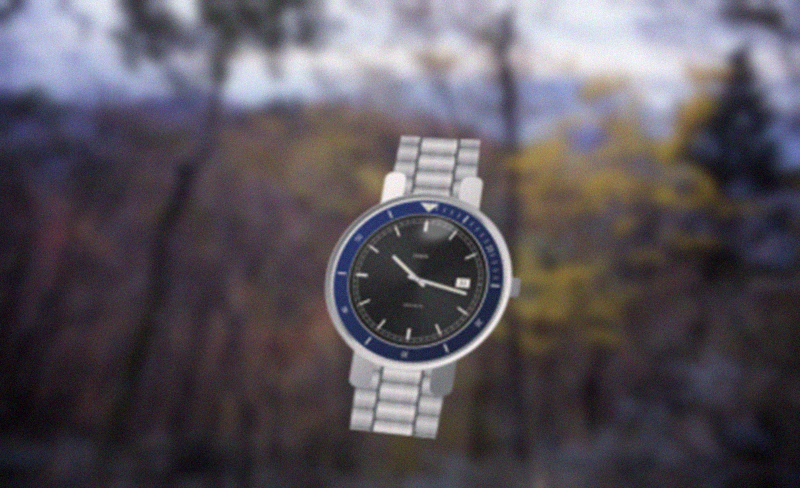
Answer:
10:17
